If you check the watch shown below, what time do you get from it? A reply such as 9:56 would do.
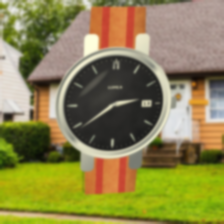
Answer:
2:39
